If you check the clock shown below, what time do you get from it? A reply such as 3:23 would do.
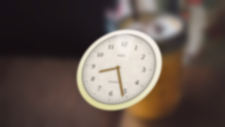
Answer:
8:26
